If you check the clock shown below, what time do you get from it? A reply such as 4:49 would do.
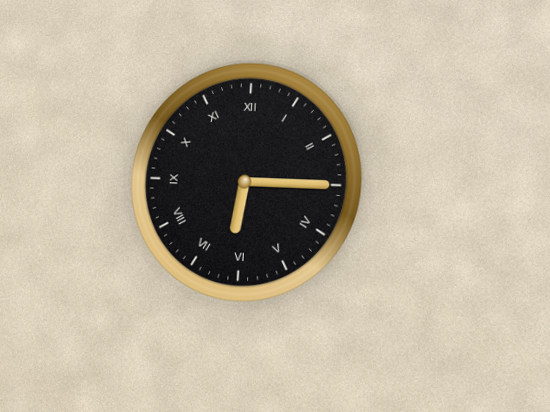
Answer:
6:15
